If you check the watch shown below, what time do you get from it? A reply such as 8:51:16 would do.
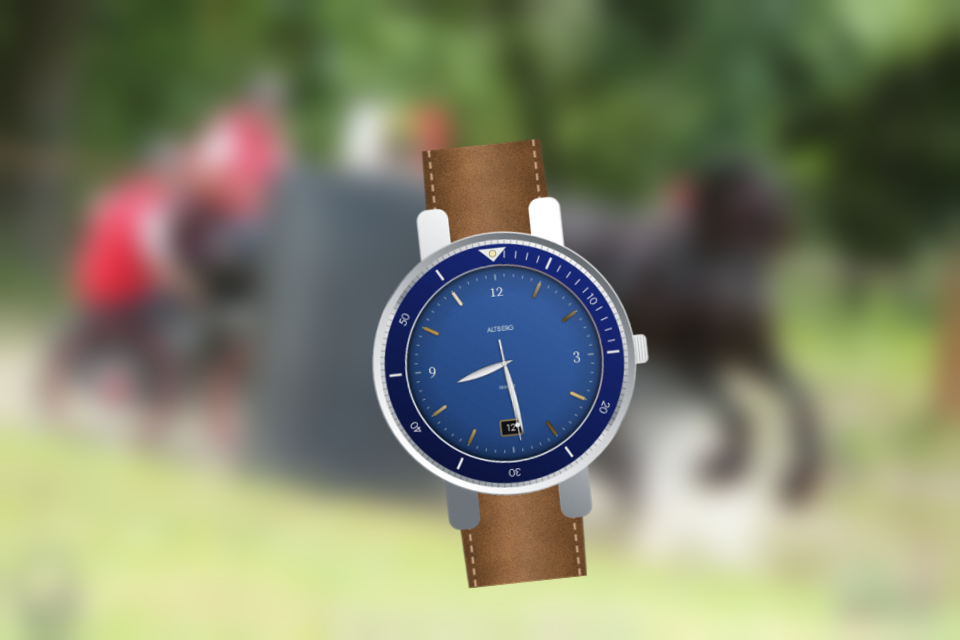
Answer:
8:28:29
